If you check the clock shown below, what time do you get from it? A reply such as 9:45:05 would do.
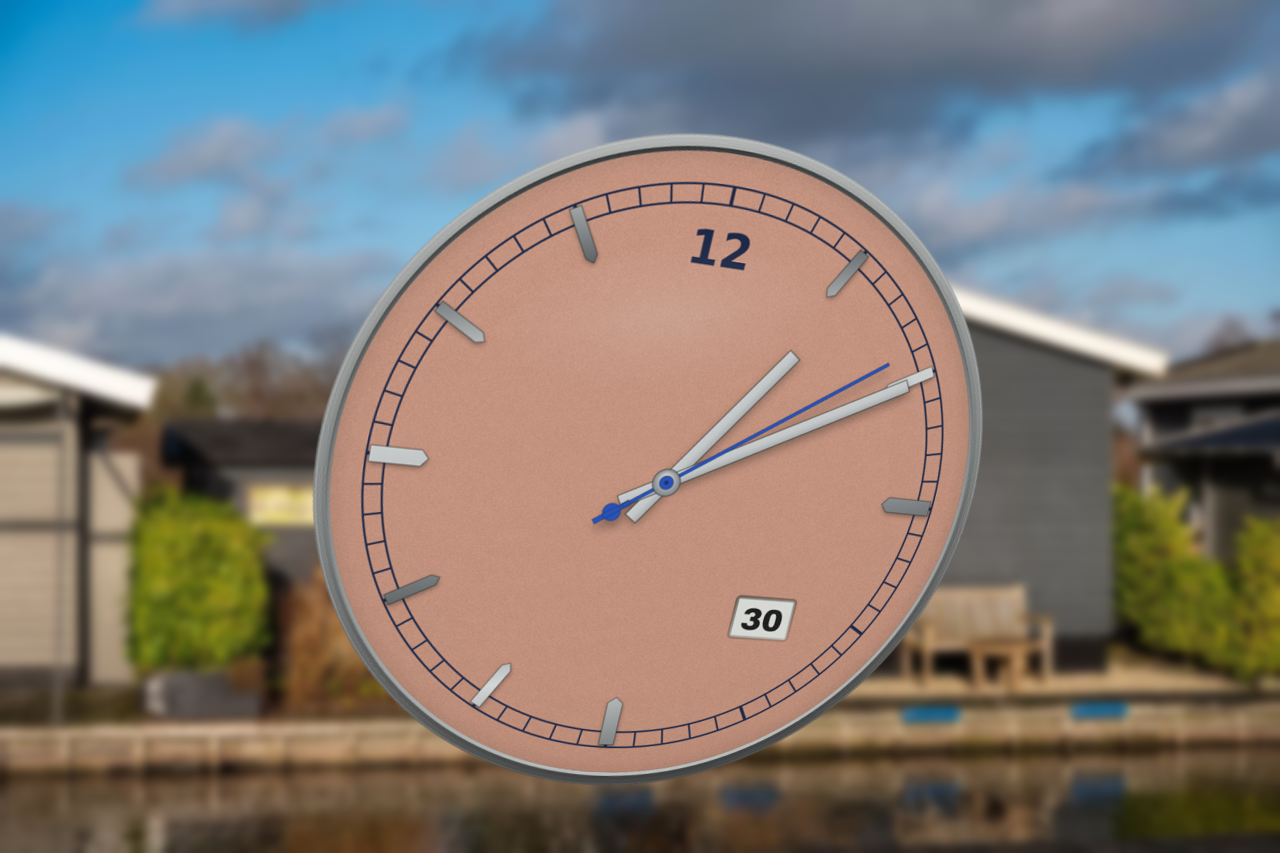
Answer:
1:10:09
